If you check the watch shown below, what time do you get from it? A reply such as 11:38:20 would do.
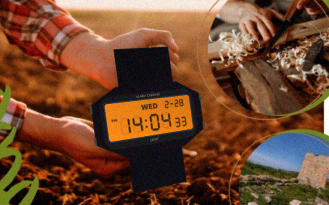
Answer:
14:04:33
